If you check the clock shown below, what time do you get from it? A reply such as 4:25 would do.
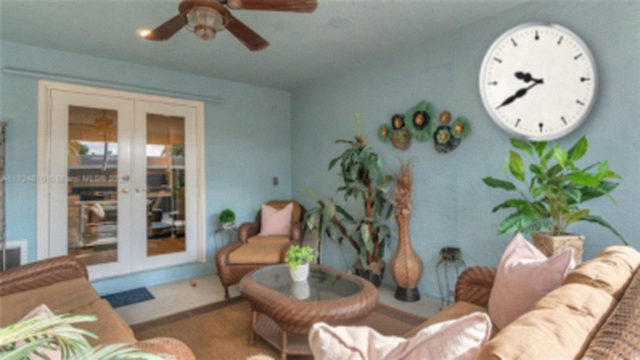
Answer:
9:40
